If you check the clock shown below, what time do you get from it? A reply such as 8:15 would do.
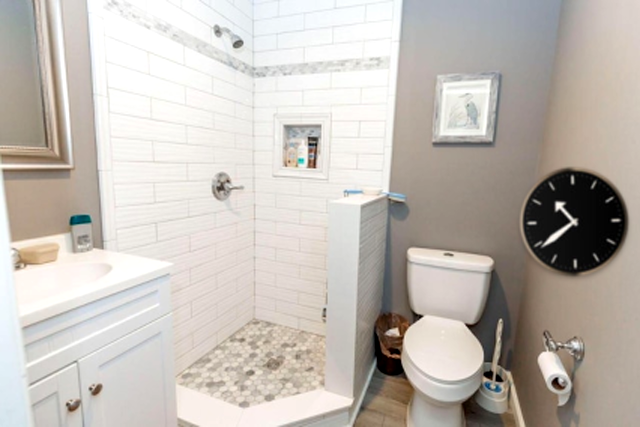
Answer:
10:39
